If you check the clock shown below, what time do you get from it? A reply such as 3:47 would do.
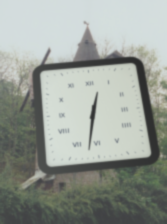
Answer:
12:32
